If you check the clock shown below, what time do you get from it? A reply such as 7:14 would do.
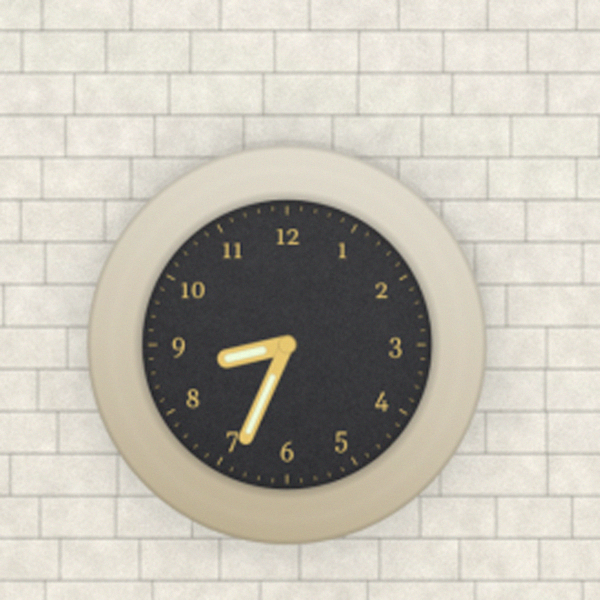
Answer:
8:34
